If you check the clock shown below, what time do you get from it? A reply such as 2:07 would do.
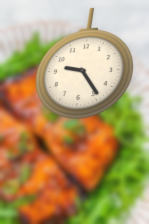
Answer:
9:24
